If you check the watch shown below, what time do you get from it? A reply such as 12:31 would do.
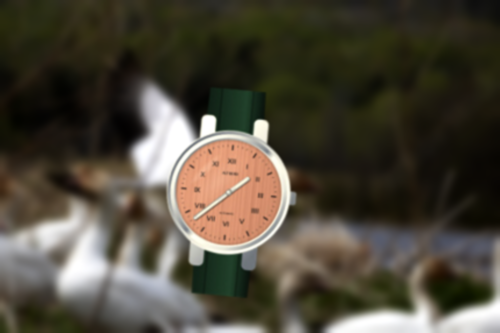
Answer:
1:38
